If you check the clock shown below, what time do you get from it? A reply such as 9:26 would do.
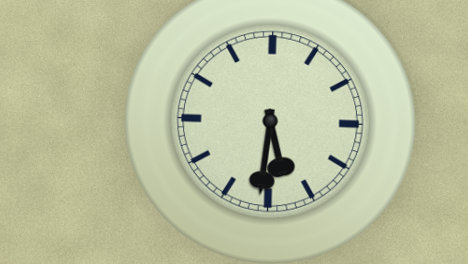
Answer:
5:31
